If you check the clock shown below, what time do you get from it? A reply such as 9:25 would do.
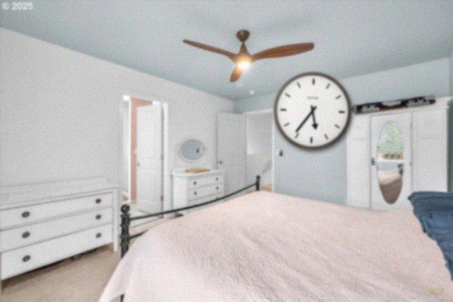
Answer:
5:36
